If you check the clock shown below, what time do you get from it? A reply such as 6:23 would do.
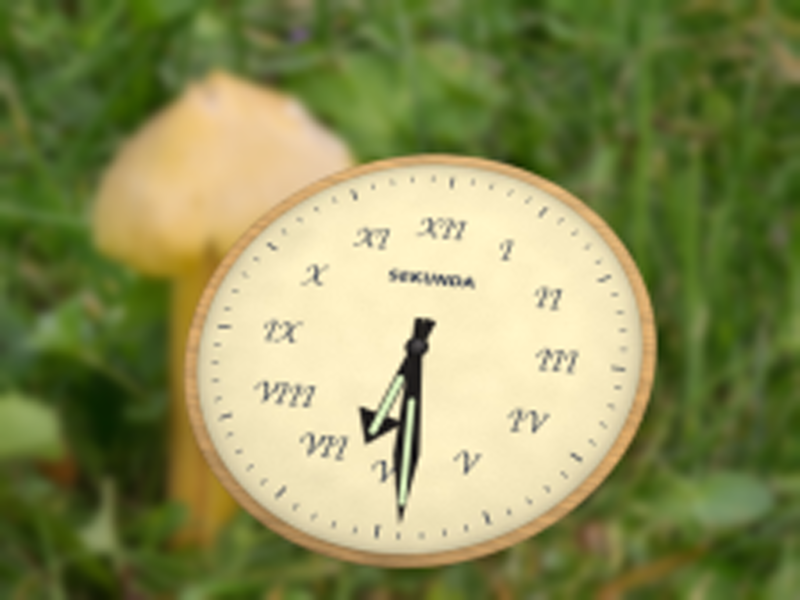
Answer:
6:29
